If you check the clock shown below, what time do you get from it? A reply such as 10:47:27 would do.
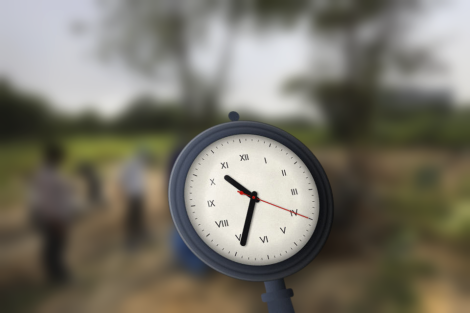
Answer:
10:34:20
